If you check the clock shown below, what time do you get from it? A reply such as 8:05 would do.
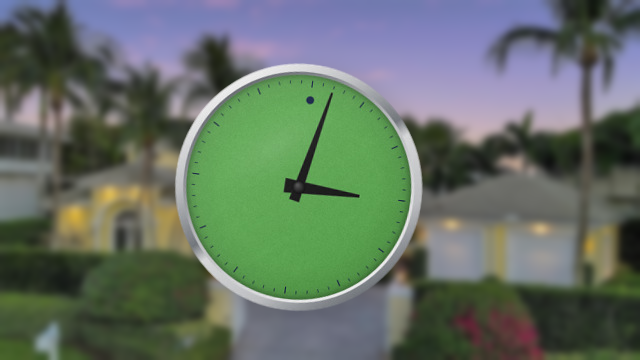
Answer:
3:02
